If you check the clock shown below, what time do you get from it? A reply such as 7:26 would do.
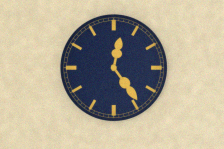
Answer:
12:24
